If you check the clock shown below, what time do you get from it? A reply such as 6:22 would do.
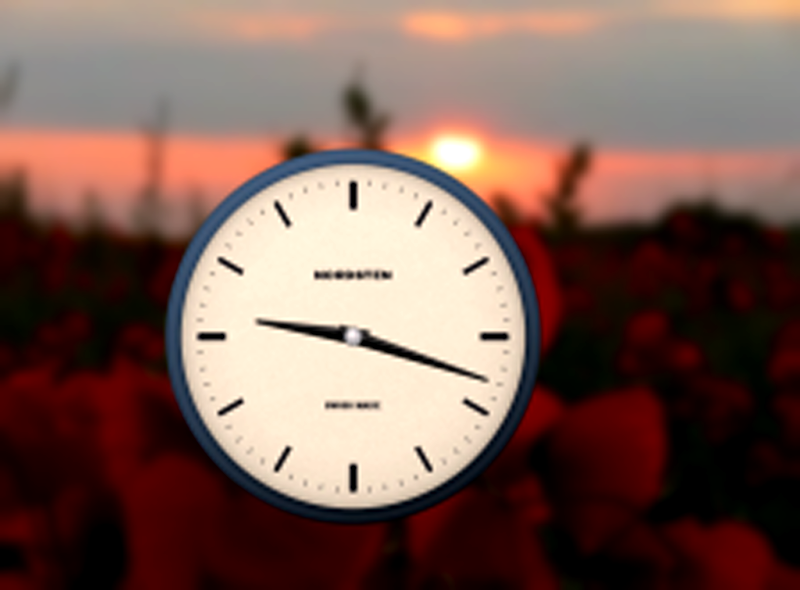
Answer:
9:18
